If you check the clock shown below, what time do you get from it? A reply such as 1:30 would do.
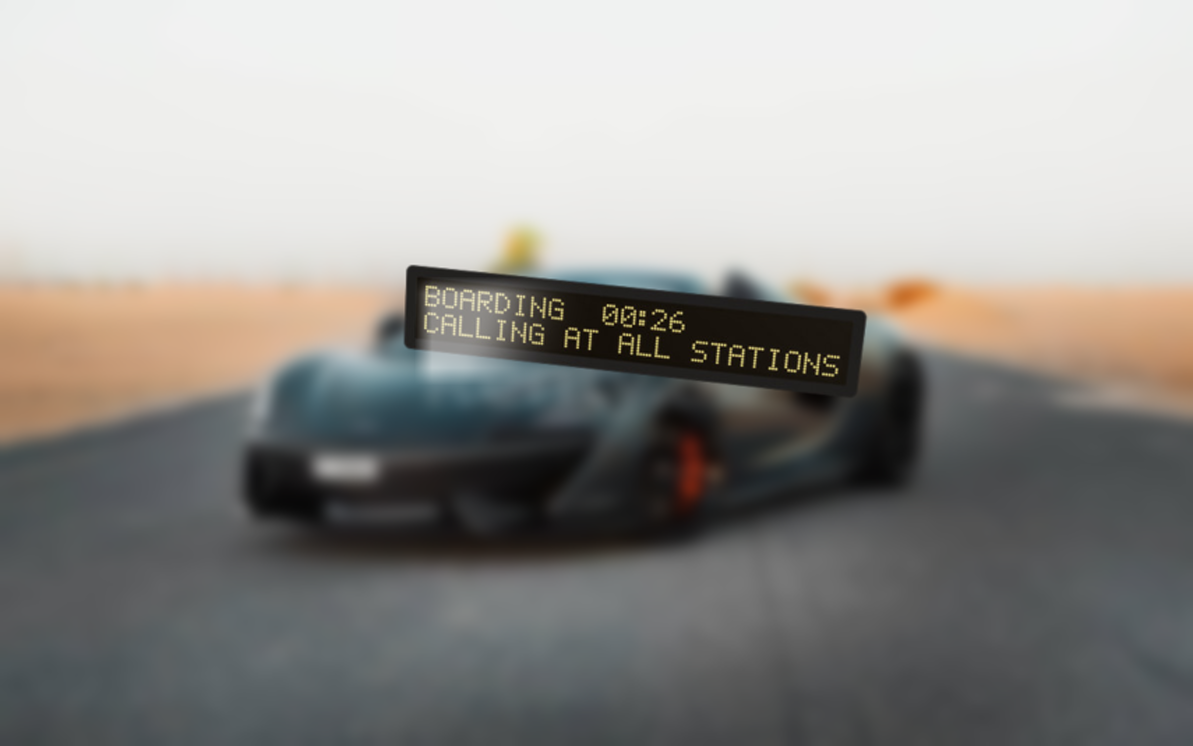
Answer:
0:26
